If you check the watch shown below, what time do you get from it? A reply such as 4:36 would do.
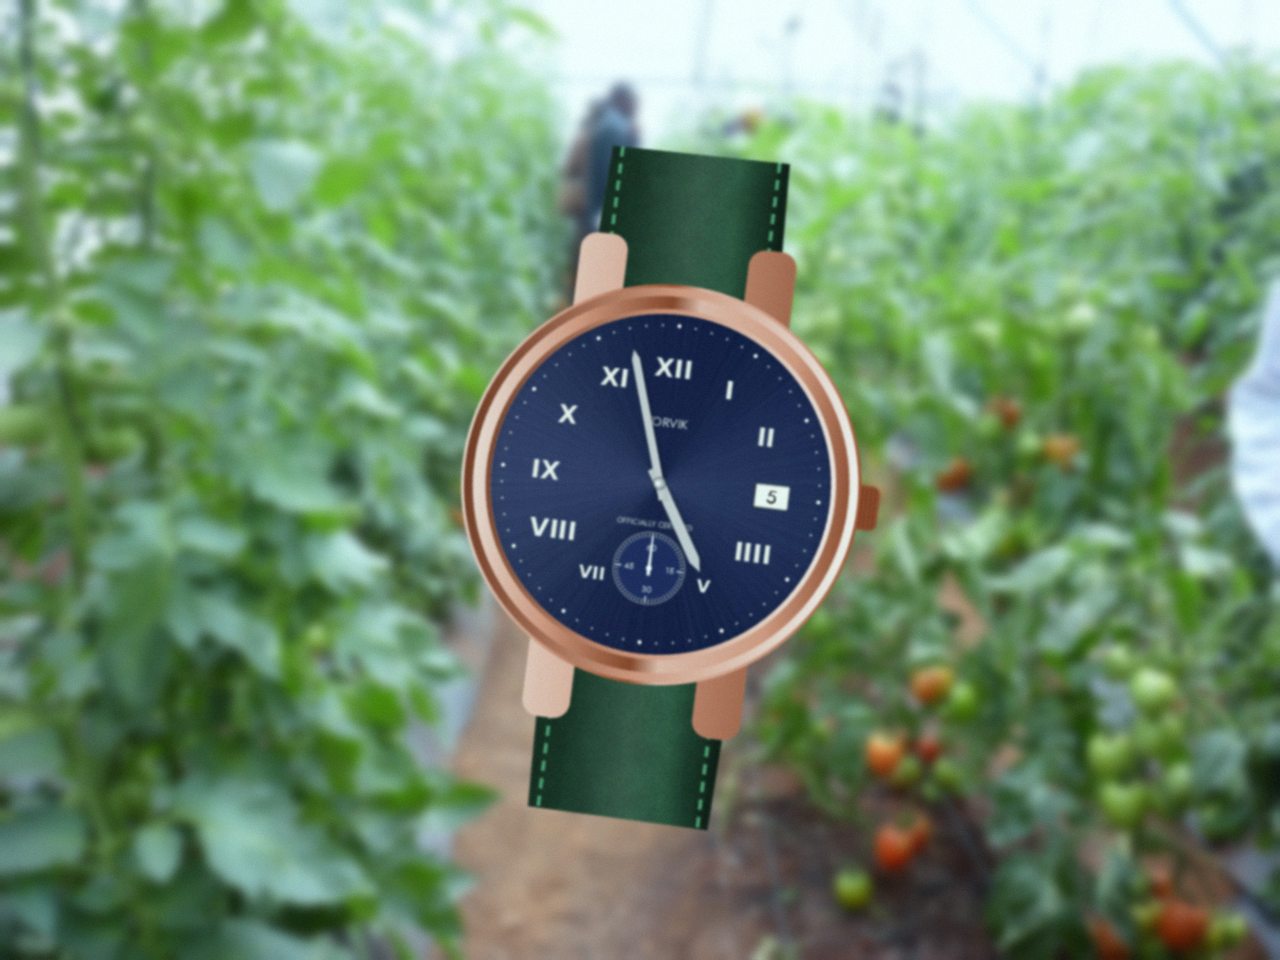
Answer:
4:57
